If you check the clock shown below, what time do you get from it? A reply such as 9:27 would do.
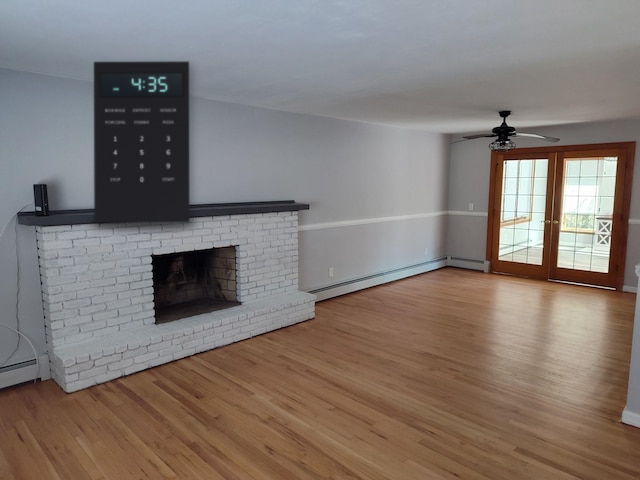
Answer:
4:35
